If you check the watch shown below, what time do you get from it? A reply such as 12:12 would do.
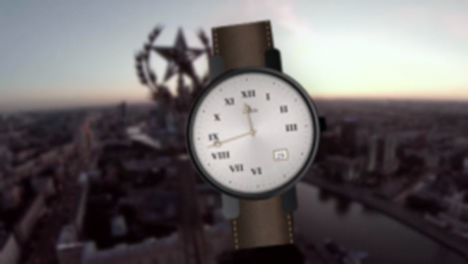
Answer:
11:43
